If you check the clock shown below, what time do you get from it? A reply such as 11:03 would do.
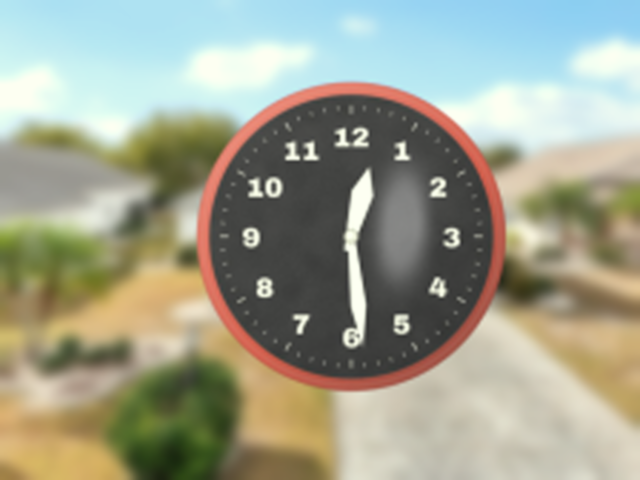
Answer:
12:29
